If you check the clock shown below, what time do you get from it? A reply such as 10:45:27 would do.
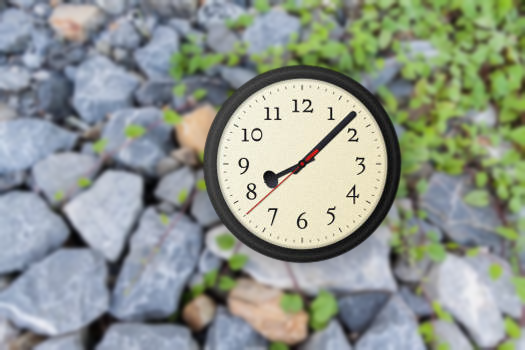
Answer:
8:07:38
